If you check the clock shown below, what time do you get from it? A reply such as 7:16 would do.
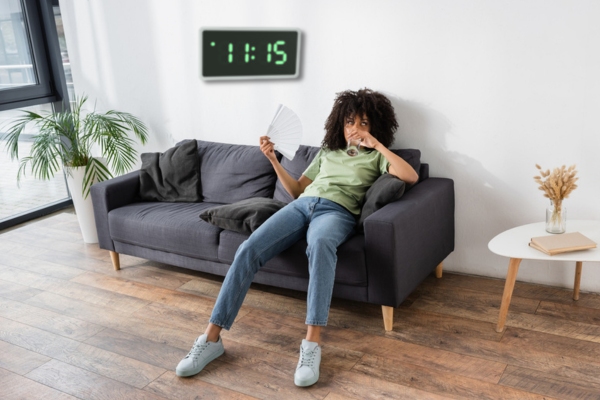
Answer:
11:15
